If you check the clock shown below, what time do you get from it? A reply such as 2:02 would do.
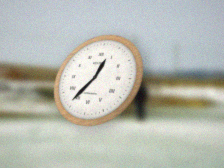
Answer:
12:36
